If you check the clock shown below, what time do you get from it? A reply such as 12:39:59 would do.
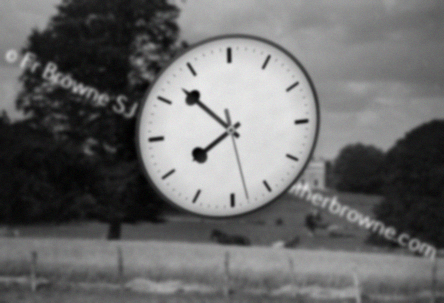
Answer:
7:52:28
